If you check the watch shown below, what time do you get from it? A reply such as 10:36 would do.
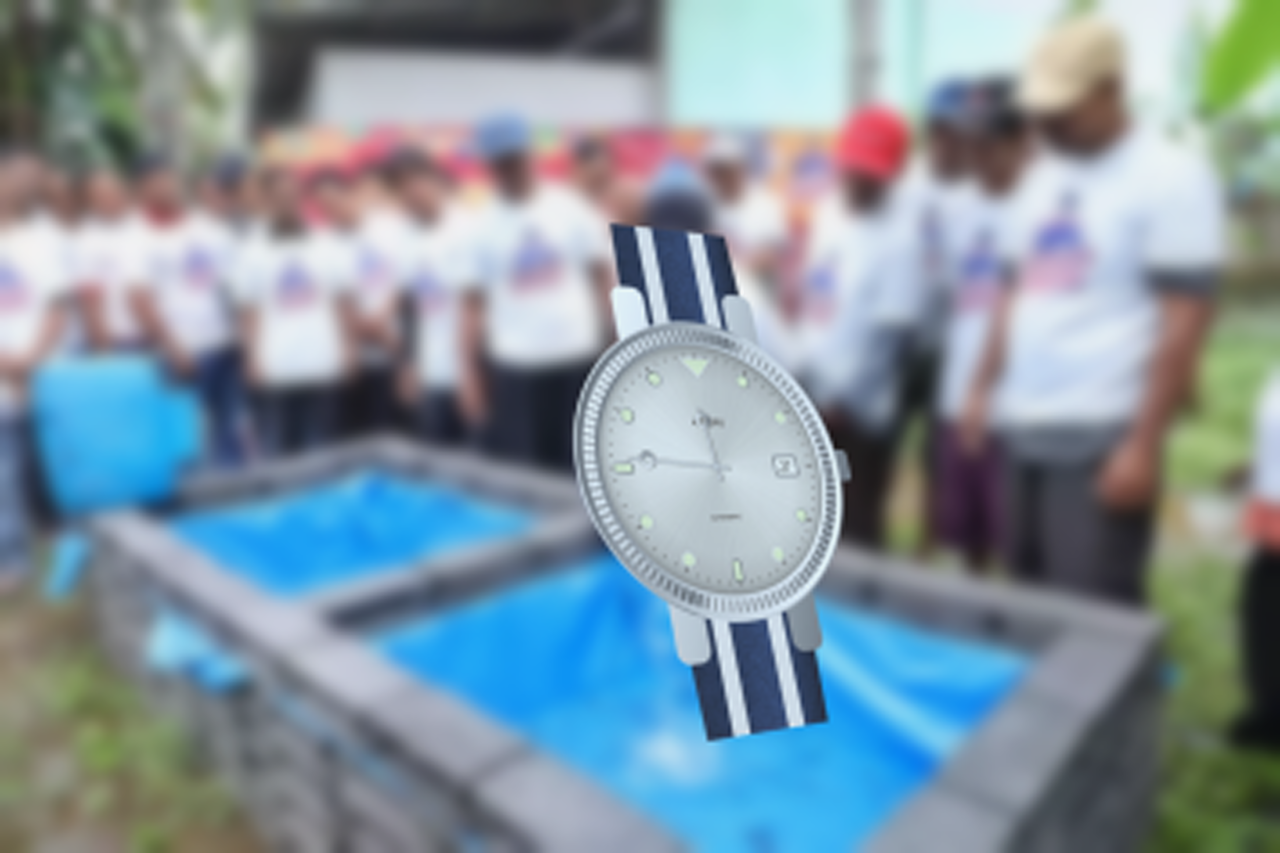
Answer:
11:46
